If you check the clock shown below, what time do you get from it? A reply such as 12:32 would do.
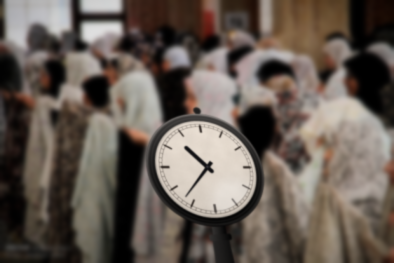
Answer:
10:37
